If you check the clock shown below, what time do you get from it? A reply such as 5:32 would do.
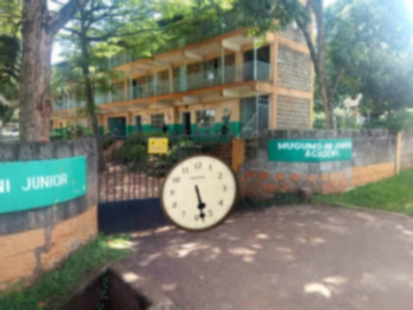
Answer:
5:28
